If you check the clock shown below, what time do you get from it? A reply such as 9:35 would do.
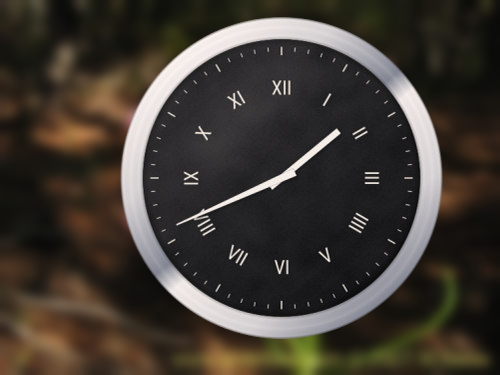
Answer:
1:41
